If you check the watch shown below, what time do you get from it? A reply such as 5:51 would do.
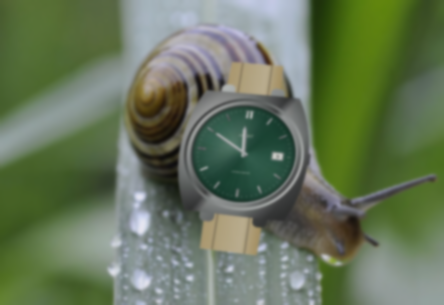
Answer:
11:50
